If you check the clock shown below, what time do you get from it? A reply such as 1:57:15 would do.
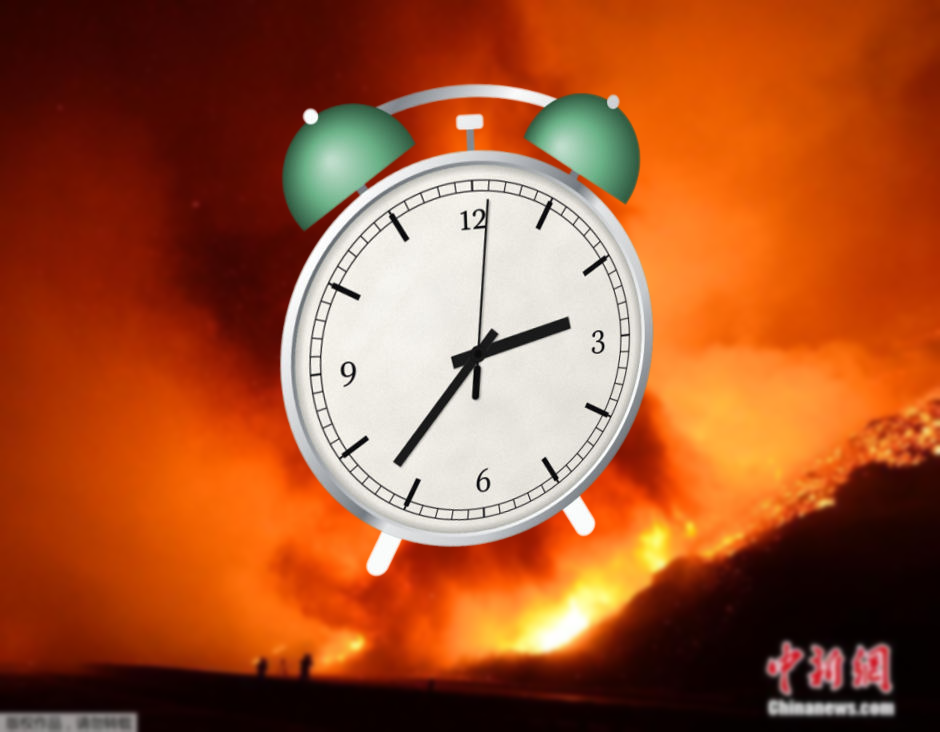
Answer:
2:37:01
